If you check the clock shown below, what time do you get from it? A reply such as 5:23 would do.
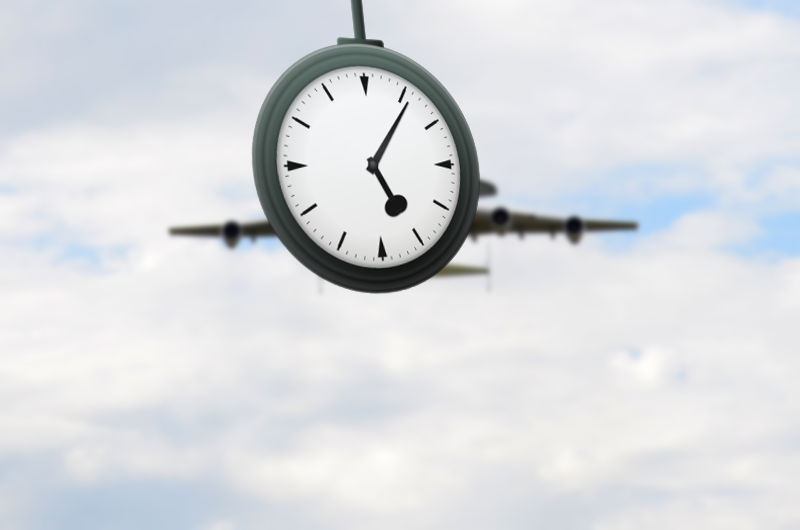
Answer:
5:06
